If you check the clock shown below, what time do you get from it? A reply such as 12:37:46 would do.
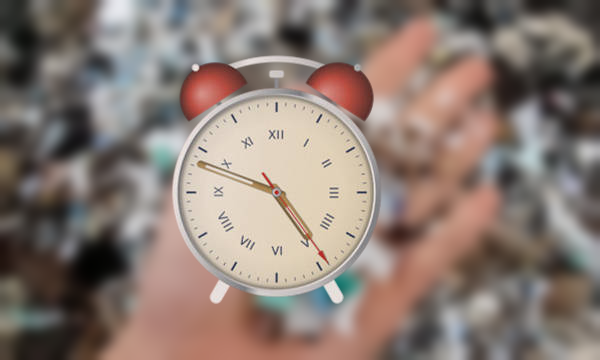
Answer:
4:48:24
